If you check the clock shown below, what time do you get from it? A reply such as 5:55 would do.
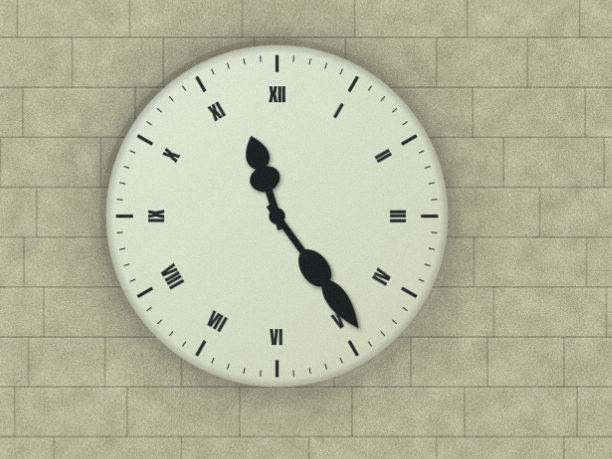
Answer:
11:24
